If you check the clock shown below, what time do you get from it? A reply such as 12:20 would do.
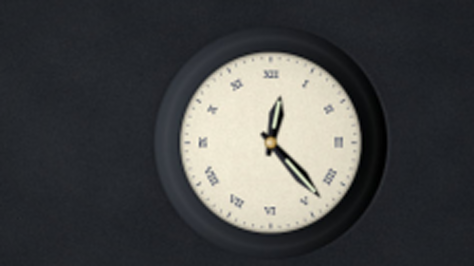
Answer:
12:23
